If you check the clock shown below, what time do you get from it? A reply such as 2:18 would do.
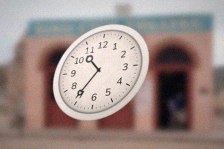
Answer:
10:36
